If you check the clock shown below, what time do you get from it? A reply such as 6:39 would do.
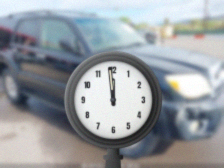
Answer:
11:59
